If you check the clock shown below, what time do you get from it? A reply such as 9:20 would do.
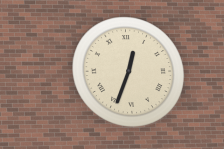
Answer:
12:34
